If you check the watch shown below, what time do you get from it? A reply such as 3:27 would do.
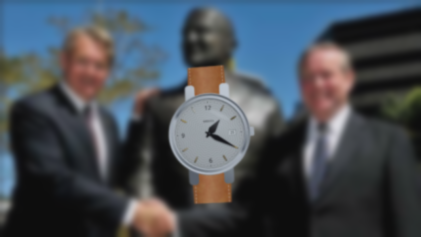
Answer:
1:20
